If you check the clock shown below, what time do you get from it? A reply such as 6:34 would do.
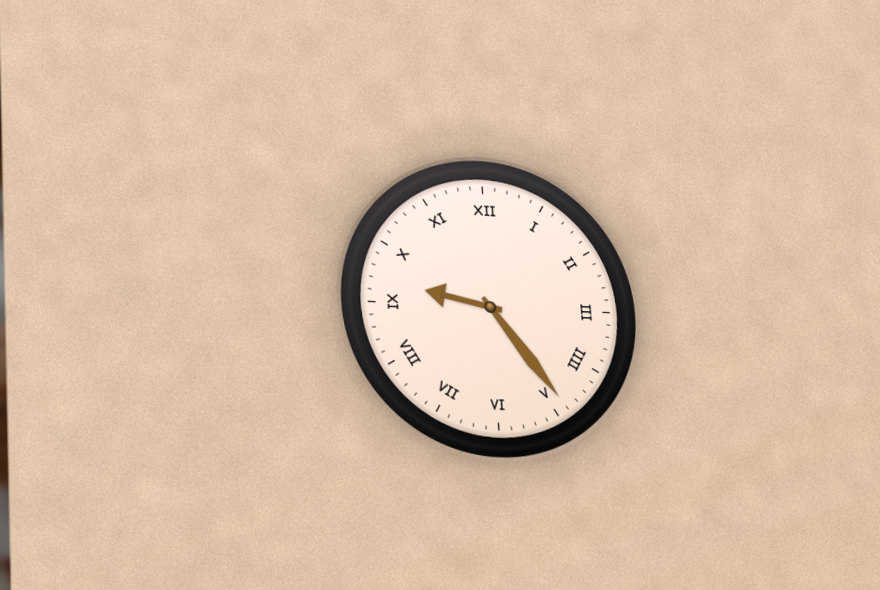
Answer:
9:24
